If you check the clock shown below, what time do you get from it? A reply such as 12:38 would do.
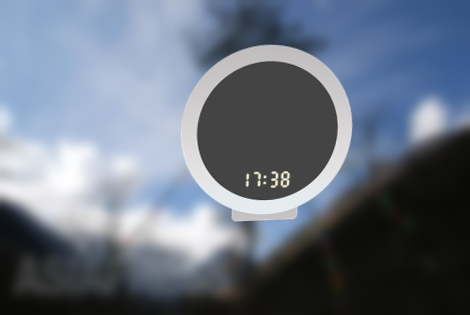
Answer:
17:38
